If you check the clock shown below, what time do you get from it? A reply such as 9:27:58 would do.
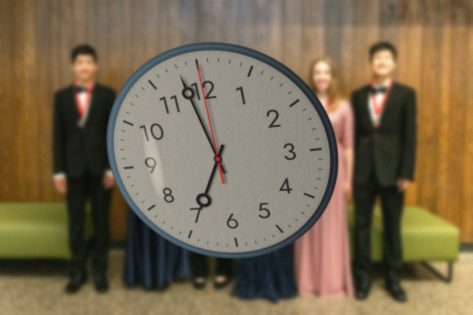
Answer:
6:58:00
